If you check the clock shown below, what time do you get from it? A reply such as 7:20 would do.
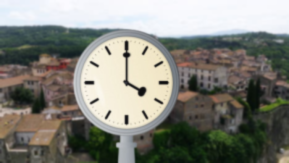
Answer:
4:00
